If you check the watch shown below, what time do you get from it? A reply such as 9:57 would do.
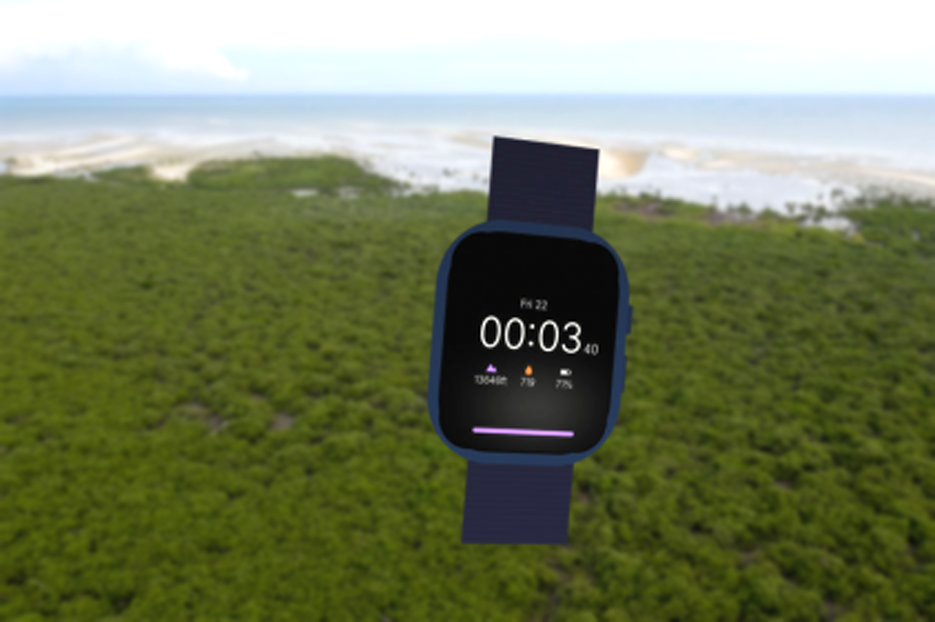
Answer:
0:03
